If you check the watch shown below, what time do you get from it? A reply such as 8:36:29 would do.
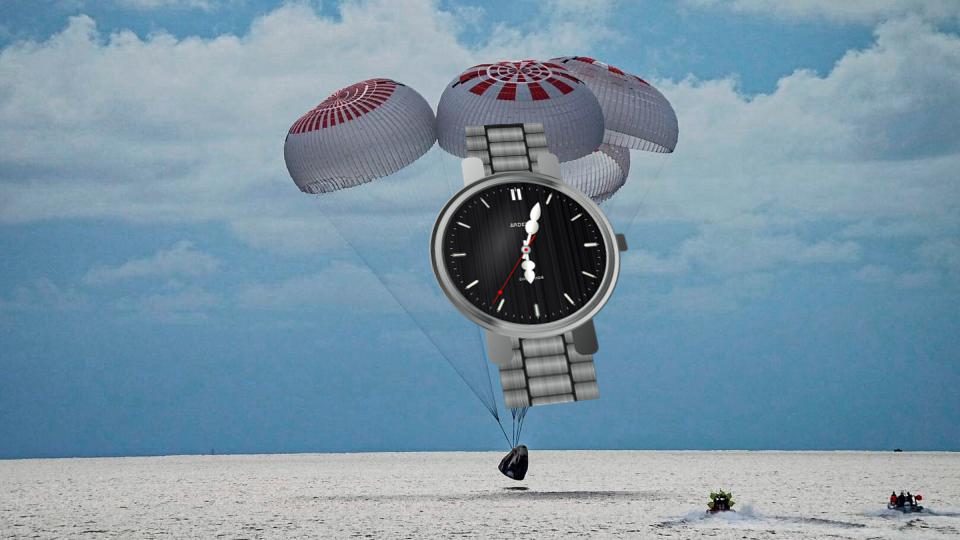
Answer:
6:03:36
